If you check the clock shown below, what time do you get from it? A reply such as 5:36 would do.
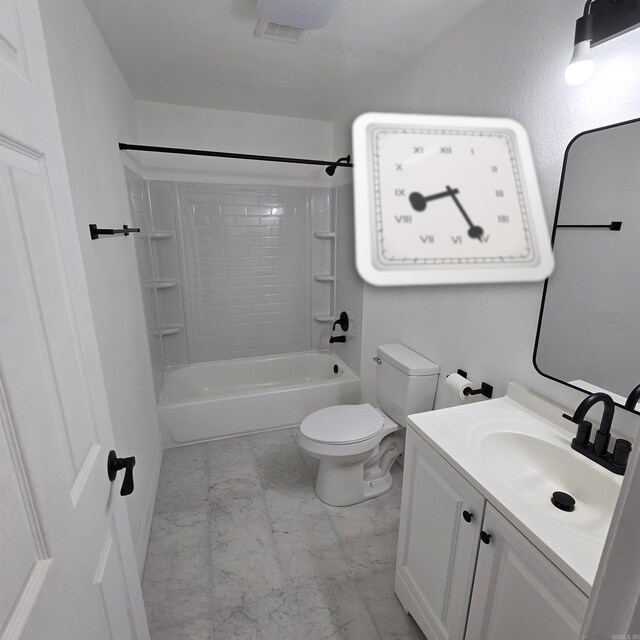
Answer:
8:26
